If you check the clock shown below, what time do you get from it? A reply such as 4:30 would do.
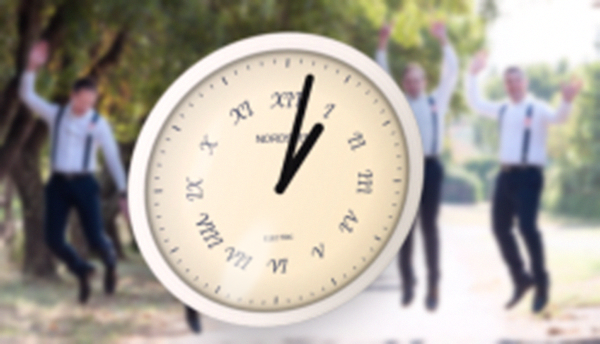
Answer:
1:02
